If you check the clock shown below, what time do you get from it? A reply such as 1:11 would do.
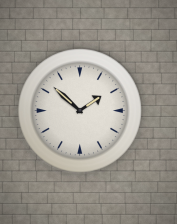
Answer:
1:52
